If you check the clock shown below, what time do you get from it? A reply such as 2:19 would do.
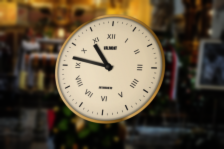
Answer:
10:47
